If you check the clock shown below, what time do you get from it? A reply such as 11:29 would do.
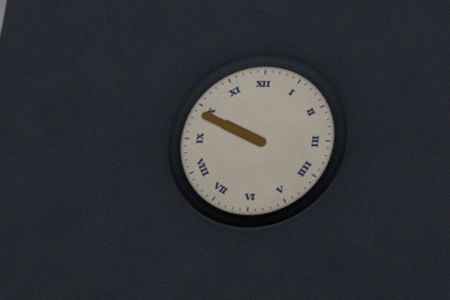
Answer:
9:49
